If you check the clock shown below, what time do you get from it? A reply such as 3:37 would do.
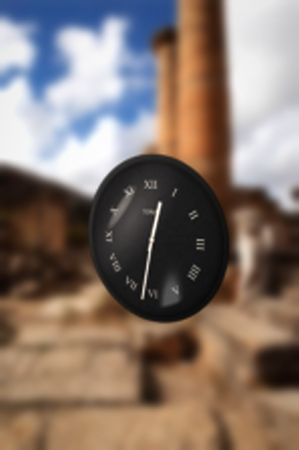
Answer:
12:32
